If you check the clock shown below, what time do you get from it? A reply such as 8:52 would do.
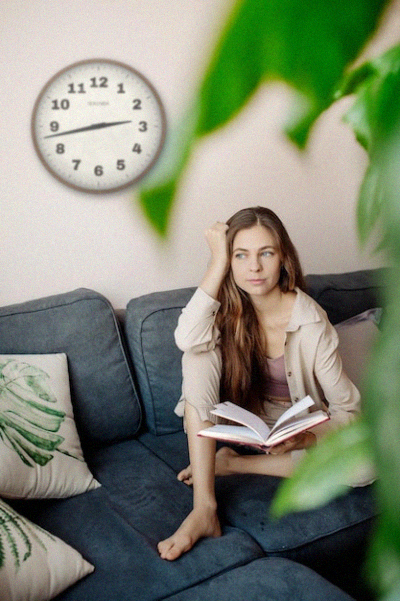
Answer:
2:43
